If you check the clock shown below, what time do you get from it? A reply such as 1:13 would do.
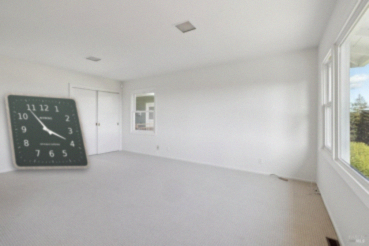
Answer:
3:54
